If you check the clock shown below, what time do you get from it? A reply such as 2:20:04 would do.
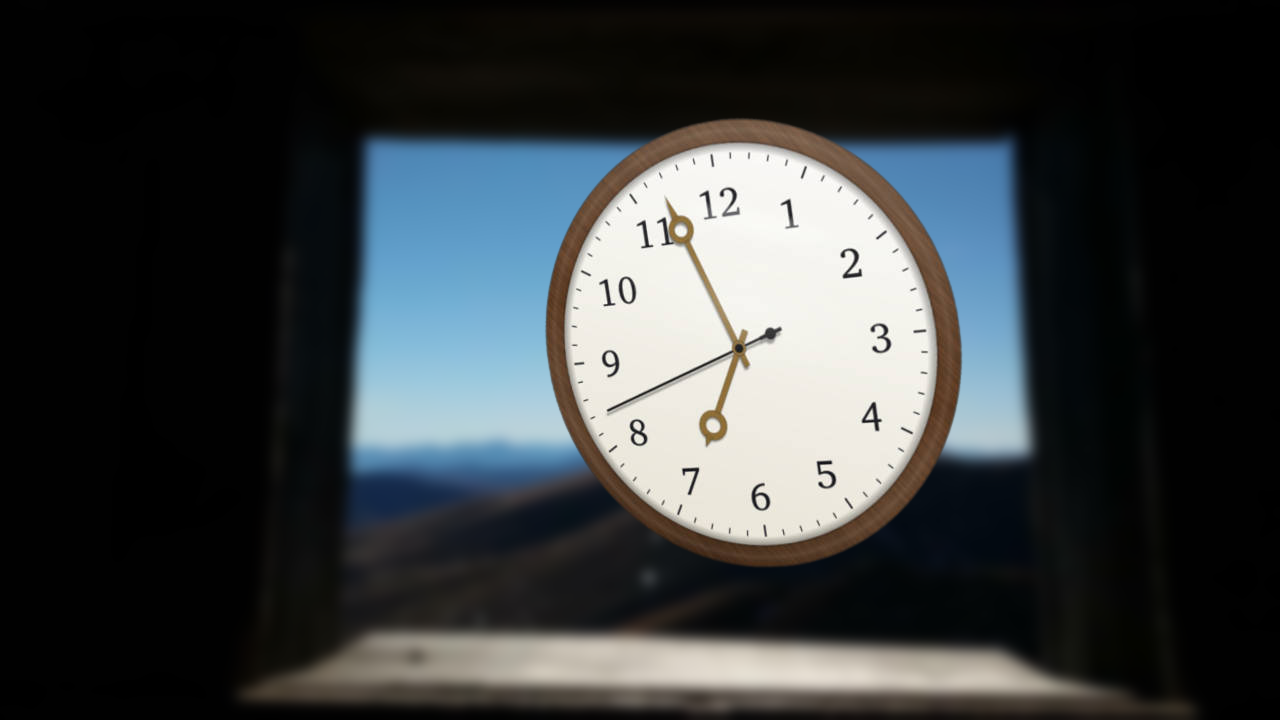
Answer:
6:56:42
